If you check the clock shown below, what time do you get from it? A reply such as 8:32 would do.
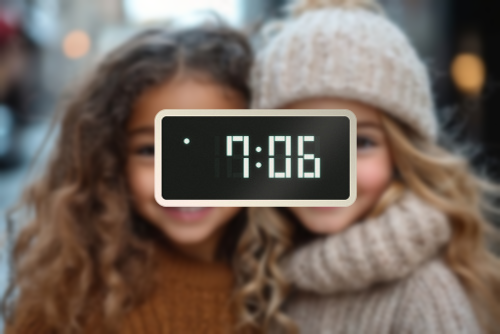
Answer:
7:06
